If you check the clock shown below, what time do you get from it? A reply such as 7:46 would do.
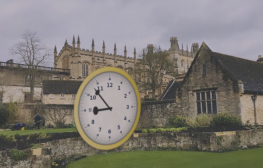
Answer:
8:53
